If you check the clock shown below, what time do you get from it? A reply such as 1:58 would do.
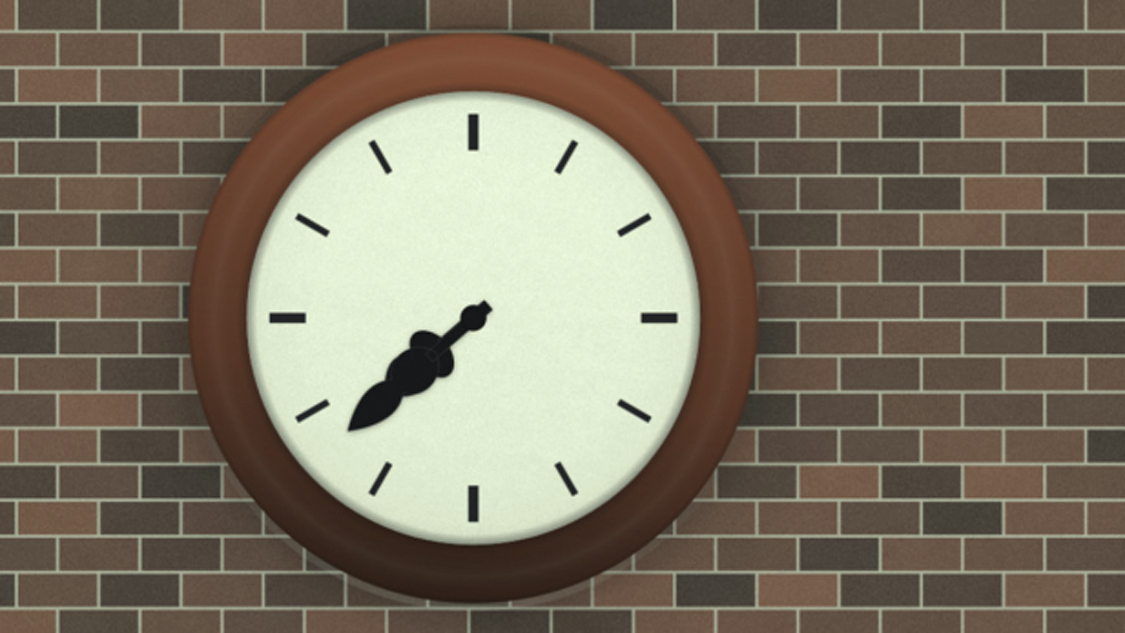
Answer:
7:38
